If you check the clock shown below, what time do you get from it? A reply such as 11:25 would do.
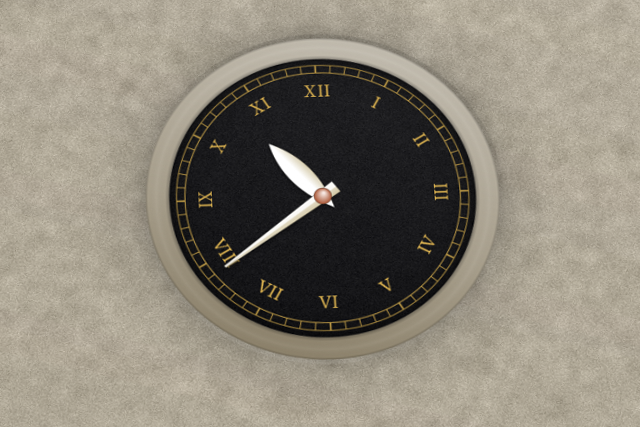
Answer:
10:39
